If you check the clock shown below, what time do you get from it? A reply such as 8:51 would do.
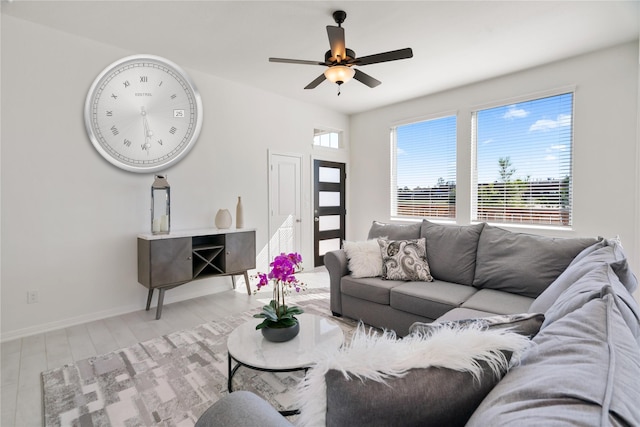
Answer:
5:29
